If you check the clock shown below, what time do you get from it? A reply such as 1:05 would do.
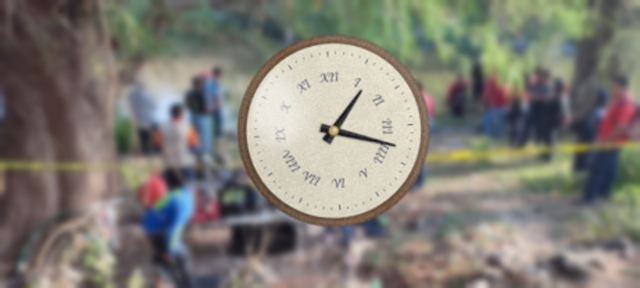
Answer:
1:18
